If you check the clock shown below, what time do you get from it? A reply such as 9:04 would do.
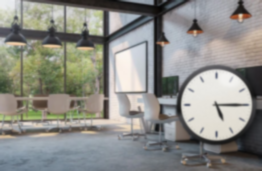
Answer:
5:15
